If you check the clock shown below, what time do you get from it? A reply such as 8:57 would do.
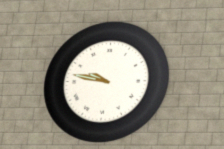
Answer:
9:47
